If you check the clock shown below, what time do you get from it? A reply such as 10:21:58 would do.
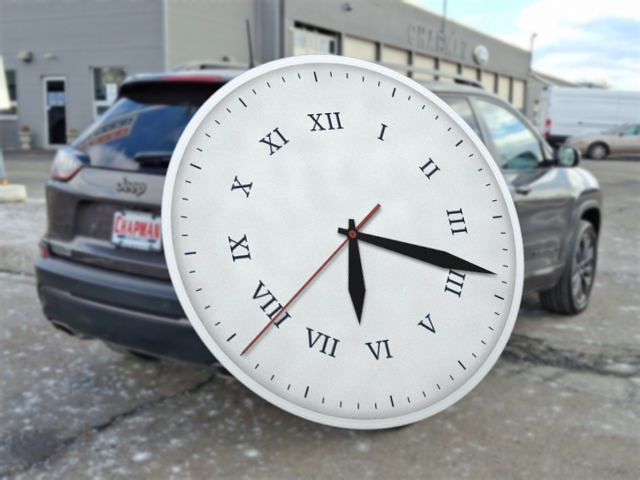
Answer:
6:18:39
